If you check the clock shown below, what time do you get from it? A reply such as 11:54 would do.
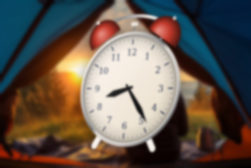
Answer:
8:24
